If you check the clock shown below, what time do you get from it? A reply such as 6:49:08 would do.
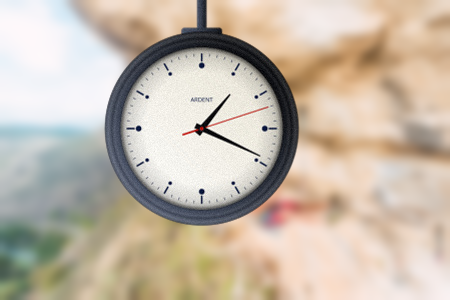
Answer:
1:19:12
